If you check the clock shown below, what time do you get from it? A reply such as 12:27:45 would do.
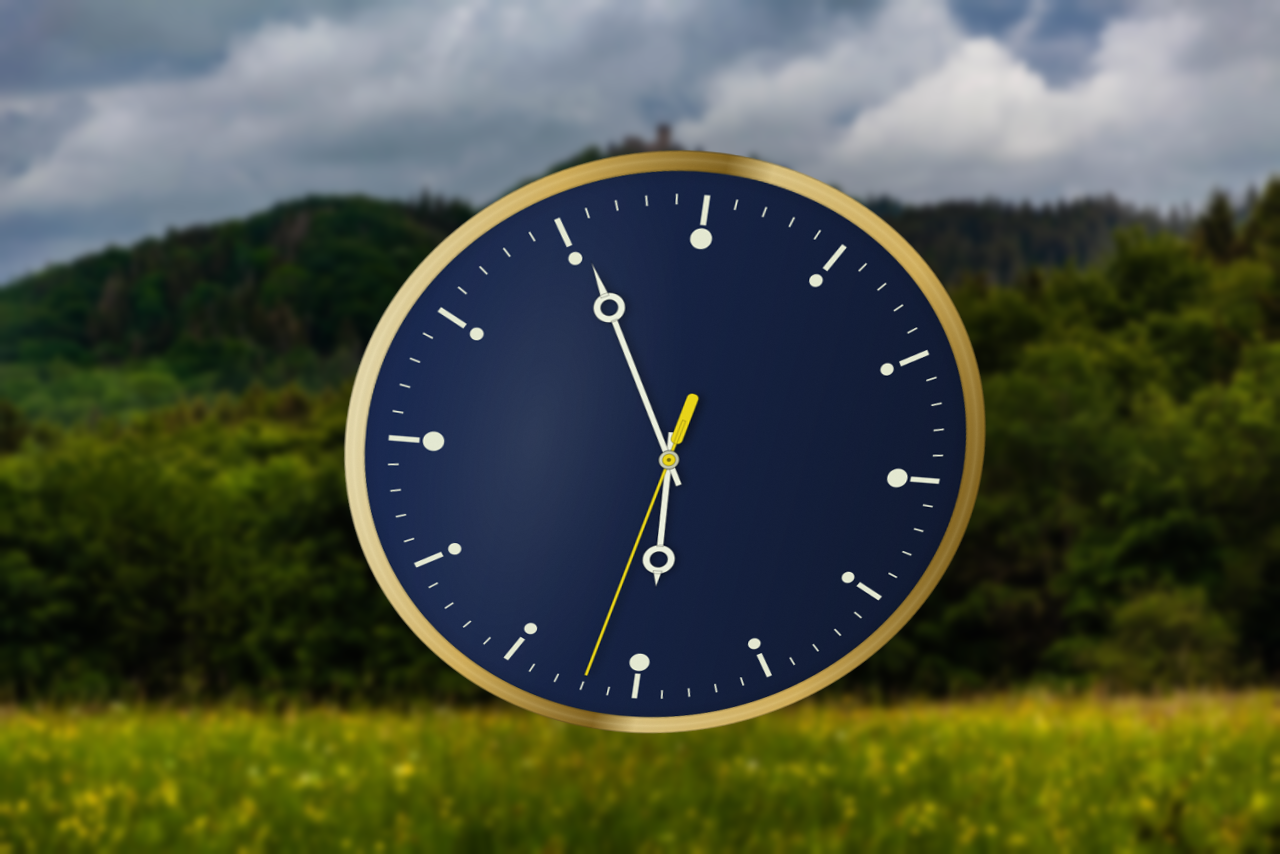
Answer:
5:55:32
